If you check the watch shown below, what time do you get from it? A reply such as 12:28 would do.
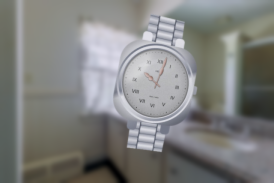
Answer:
10:02
